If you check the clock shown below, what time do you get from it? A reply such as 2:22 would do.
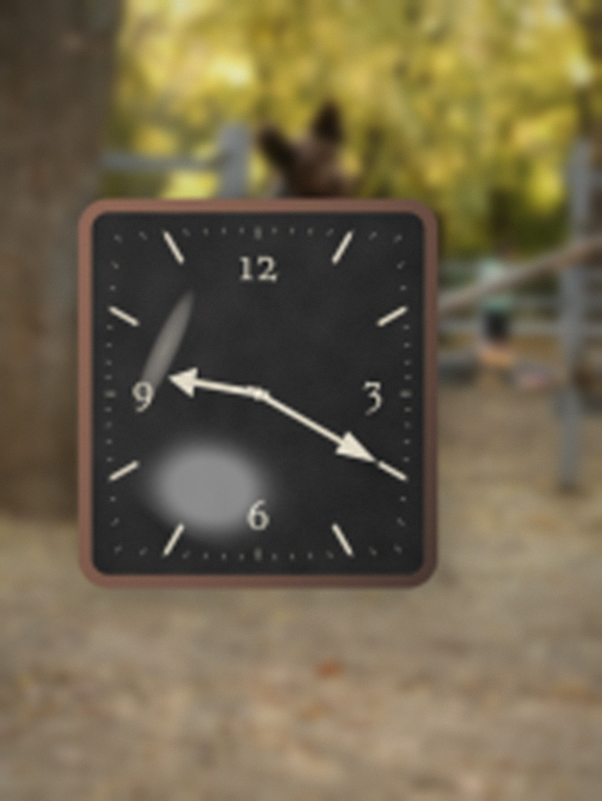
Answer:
9:20
